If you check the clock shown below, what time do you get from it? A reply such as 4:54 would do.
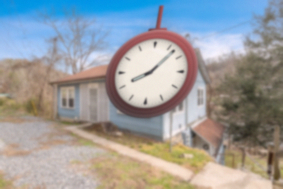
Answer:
8:07
